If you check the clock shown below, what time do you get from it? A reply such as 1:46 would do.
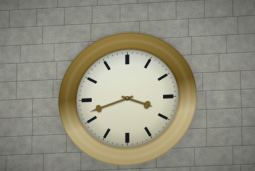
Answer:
3:42
